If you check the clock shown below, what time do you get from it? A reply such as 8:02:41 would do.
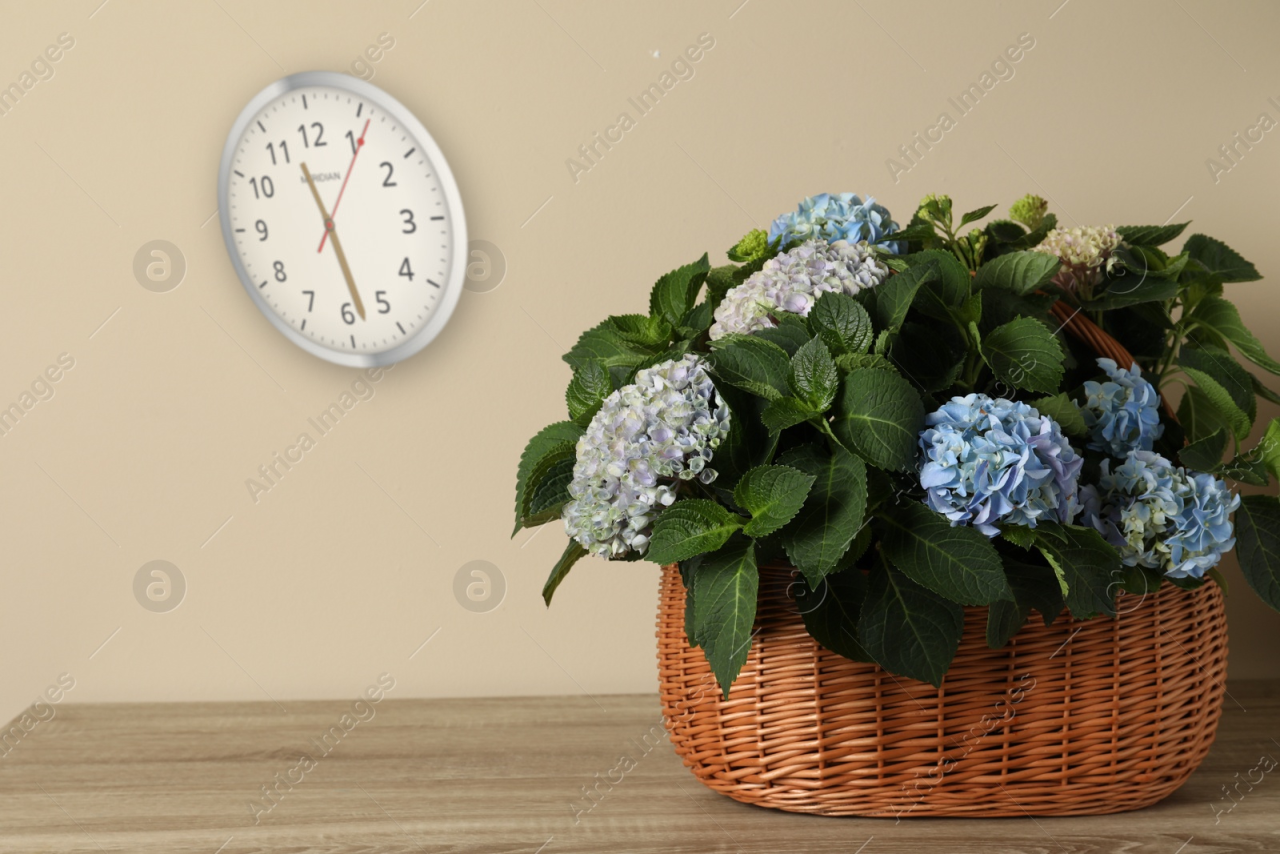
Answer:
11:28:06
